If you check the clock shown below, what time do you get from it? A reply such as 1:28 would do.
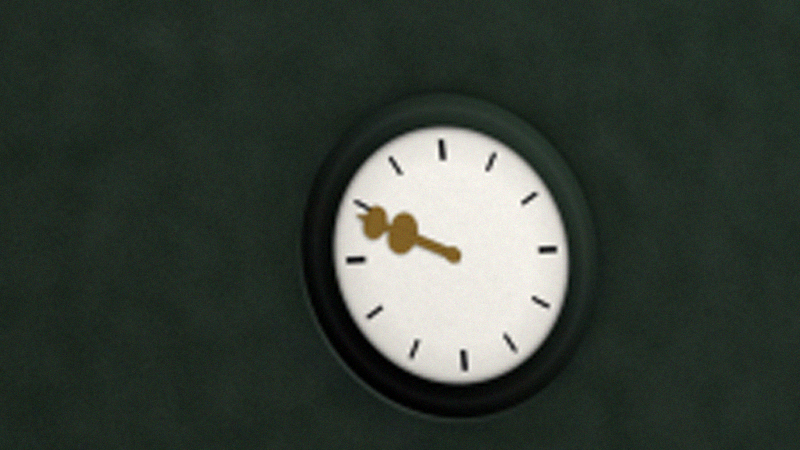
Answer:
9:49
